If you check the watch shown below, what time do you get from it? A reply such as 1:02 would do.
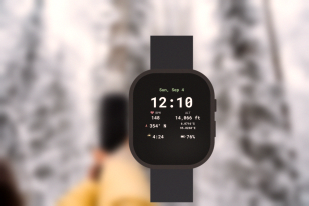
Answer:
12:10
